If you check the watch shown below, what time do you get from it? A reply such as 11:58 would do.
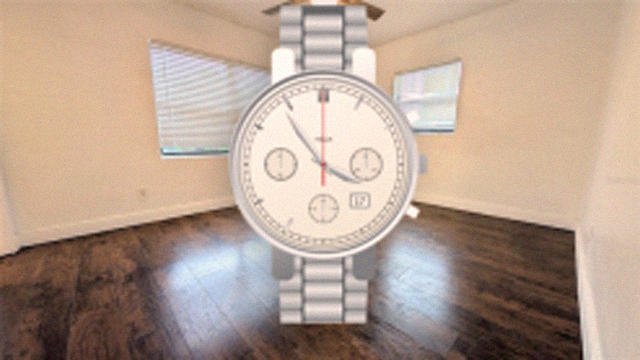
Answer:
3:54
